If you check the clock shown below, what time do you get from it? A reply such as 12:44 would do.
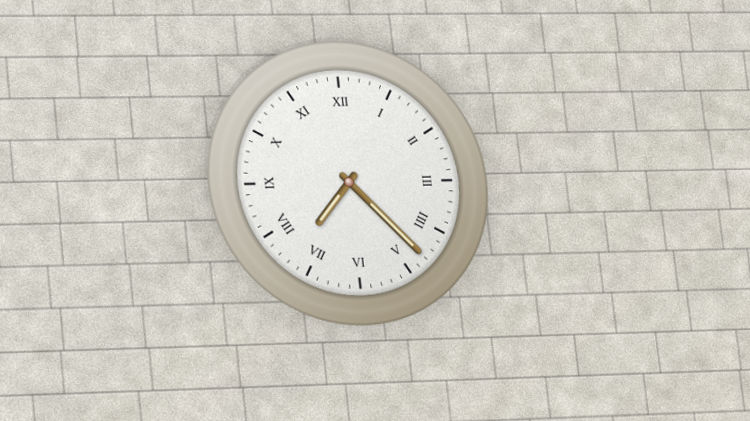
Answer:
7:23
